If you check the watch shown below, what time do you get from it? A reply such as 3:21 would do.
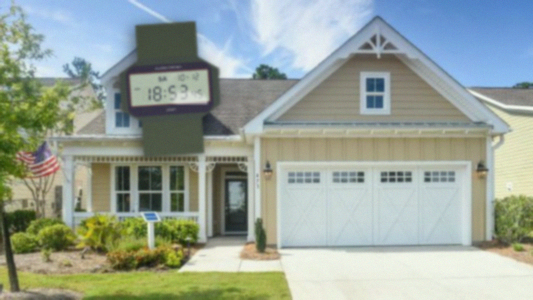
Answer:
18:53
